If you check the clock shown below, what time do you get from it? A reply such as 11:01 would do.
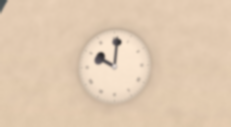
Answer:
10:01
